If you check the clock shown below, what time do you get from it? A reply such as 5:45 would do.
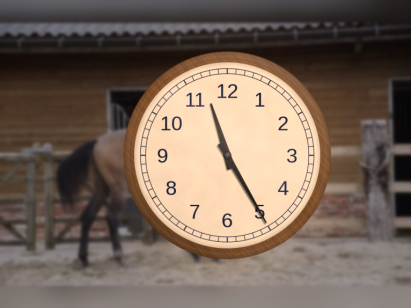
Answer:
11:25
